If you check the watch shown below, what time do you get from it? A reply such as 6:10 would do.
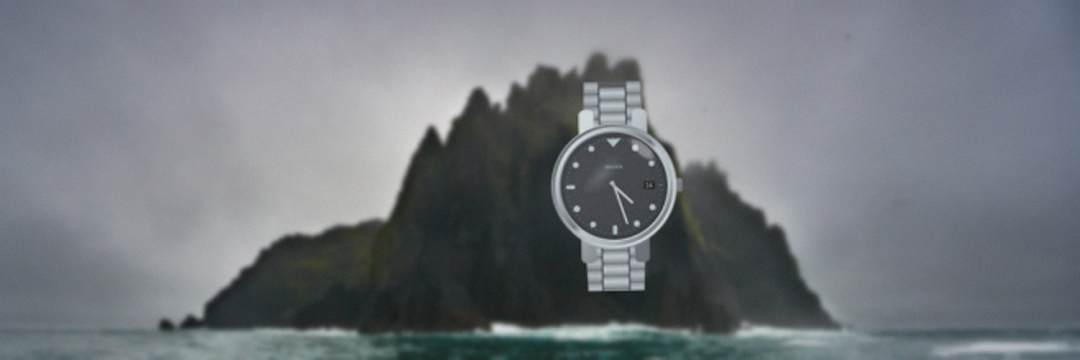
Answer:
4:27
